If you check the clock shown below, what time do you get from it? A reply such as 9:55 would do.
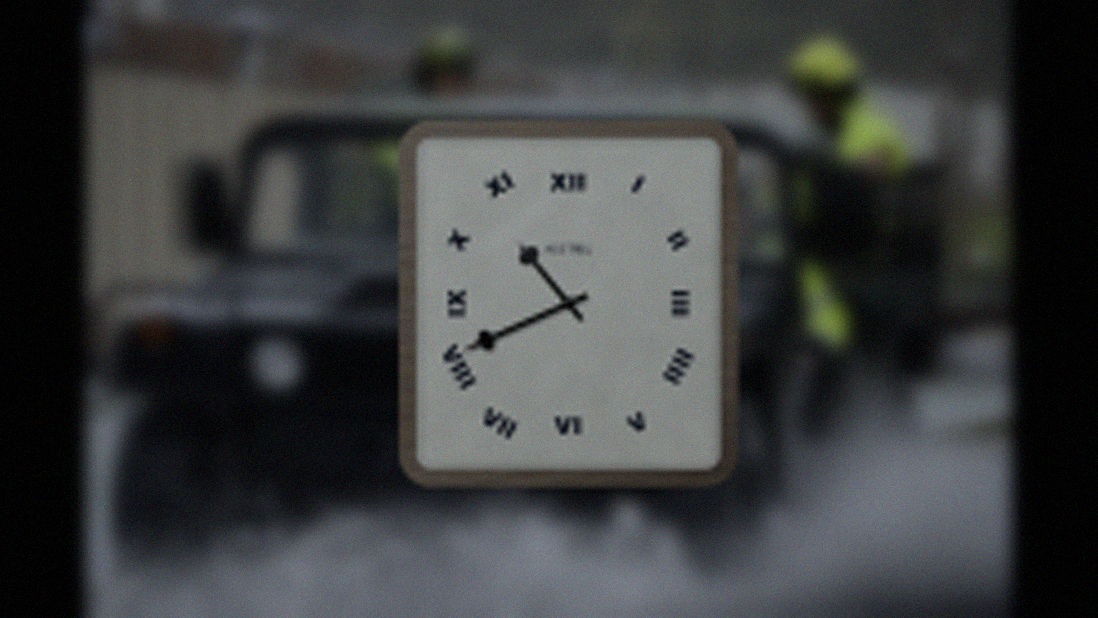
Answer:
10:41
